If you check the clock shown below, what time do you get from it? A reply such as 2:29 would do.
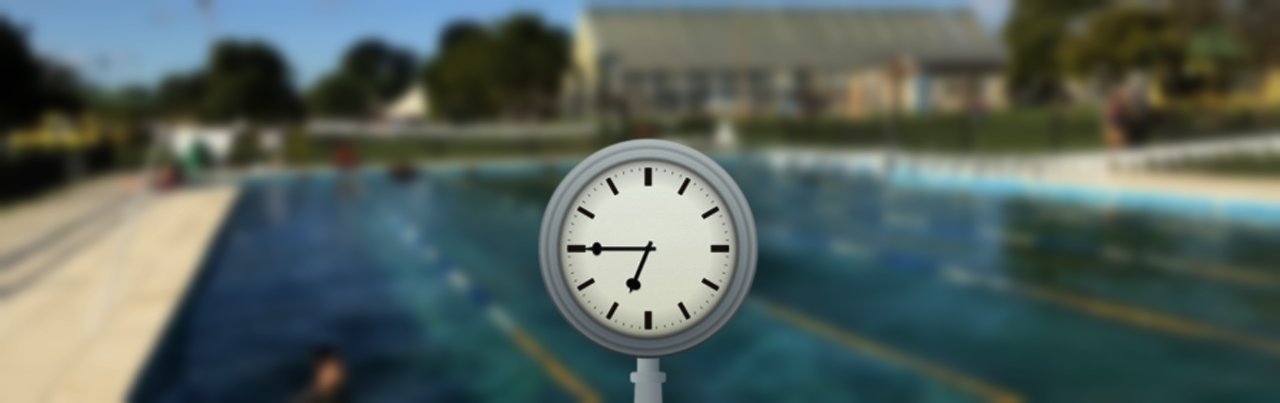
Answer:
6:45
